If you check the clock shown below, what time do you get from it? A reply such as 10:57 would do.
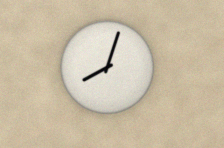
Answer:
8:03
